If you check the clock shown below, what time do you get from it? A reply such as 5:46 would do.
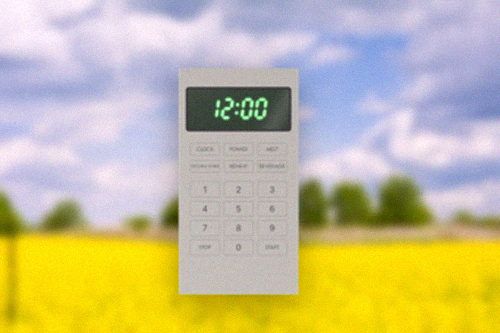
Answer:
12:00
